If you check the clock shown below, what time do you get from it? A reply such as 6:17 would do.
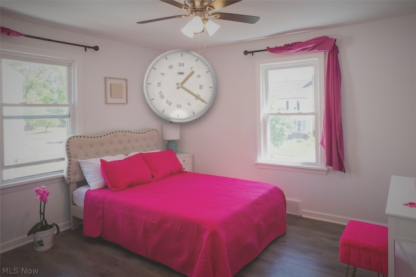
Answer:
1:20
